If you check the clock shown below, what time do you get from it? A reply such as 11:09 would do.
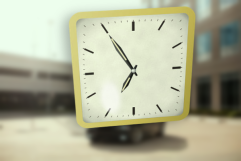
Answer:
6:55
